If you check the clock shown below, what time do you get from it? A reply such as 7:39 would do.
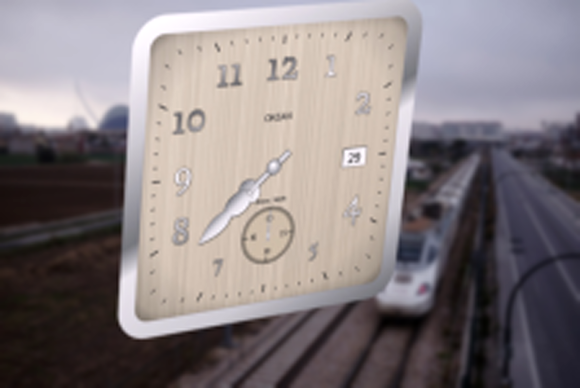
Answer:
7:38
